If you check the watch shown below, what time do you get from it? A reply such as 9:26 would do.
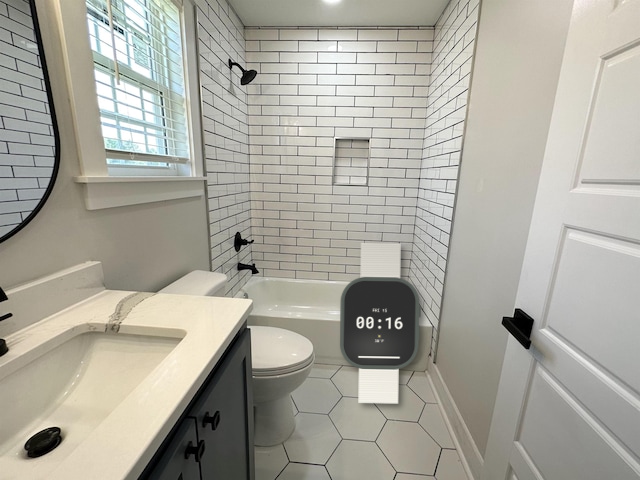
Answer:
0:16
